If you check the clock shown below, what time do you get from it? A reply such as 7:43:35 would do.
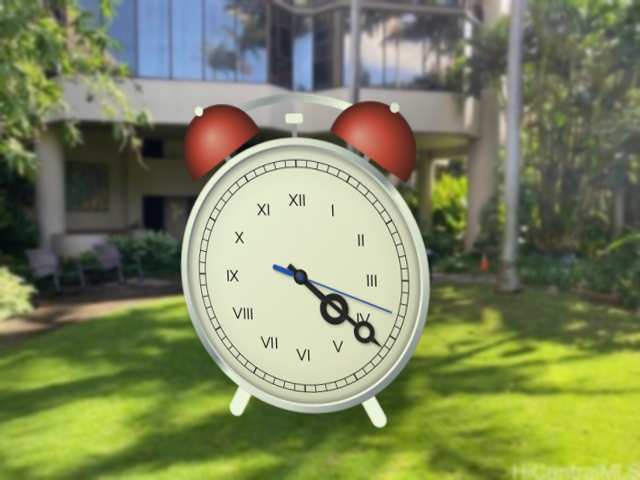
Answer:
4:21:18
